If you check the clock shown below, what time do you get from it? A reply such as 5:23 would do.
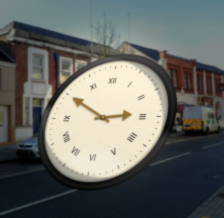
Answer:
2:50
